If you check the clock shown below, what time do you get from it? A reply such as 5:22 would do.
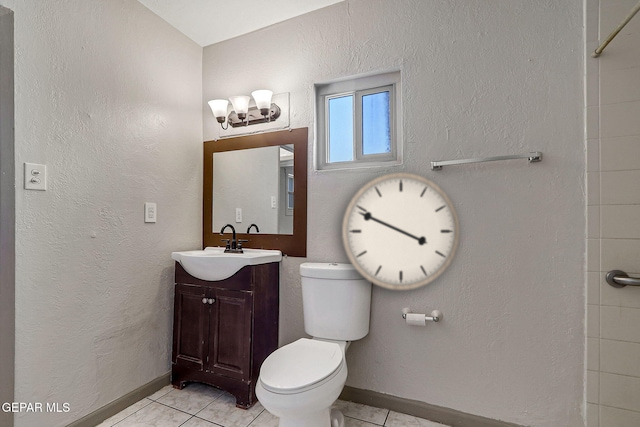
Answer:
3:49
